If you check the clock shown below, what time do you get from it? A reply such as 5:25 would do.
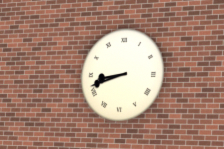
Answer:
8:42
